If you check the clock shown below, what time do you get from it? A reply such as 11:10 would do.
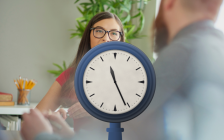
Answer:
11:26
